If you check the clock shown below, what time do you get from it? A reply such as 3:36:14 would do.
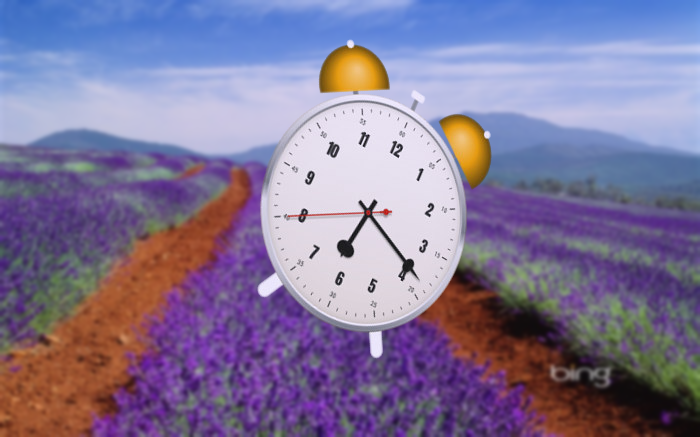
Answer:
6:18:40
